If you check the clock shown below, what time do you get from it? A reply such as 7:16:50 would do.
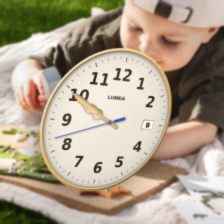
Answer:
9:49:42
